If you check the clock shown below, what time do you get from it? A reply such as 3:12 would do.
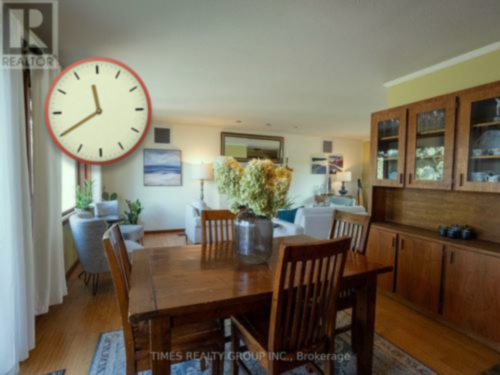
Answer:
11:40
